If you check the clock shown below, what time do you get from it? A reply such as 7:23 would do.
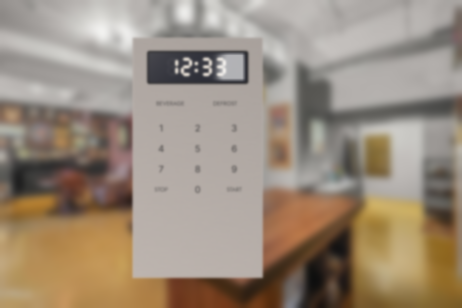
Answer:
12:33
